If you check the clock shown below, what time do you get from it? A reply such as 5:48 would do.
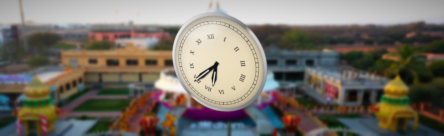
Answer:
6:40
